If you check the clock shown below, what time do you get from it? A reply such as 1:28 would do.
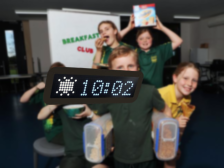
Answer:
10:02
